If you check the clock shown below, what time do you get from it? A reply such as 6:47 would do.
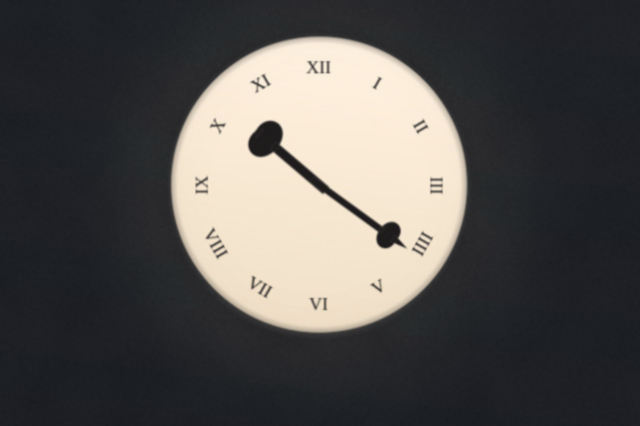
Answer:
10:21
